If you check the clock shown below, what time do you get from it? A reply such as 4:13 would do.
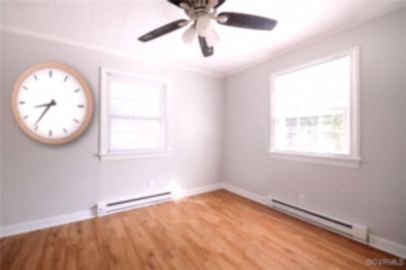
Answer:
8:36
